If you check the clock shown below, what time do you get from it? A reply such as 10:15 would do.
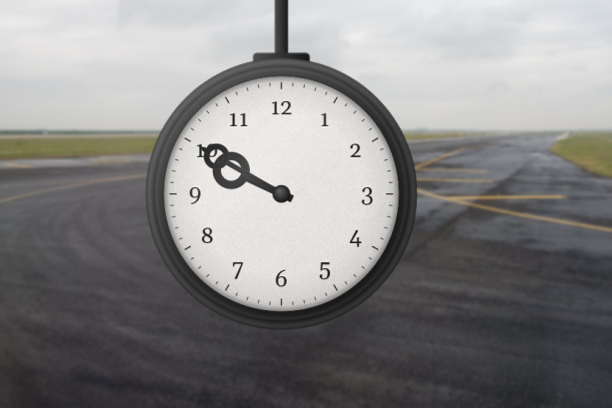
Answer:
9:50
